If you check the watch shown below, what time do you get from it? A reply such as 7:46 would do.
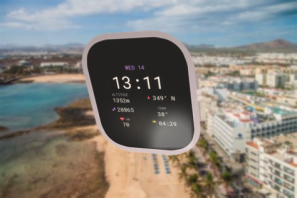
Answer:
13:11
